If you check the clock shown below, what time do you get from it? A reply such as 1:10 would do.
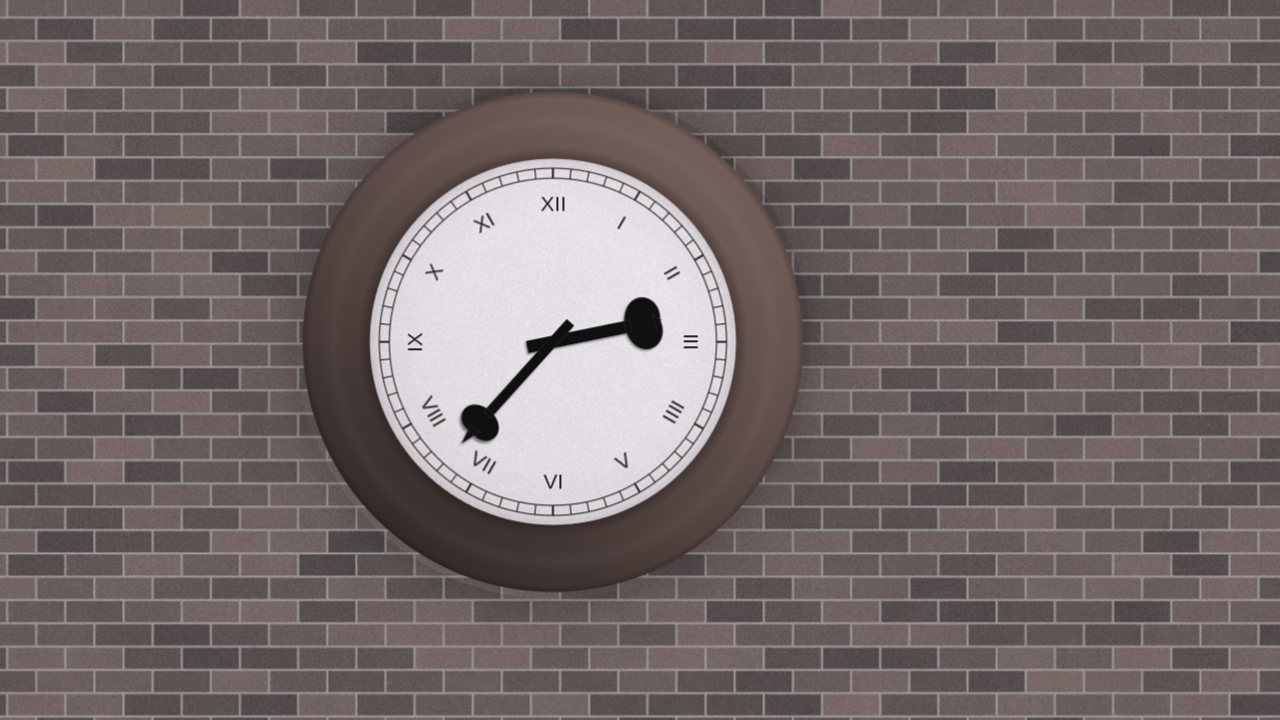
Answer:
2:37
